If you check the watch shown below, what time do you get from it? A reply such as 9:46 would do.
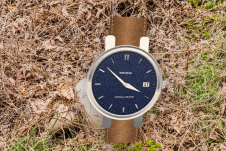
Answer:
3:52
